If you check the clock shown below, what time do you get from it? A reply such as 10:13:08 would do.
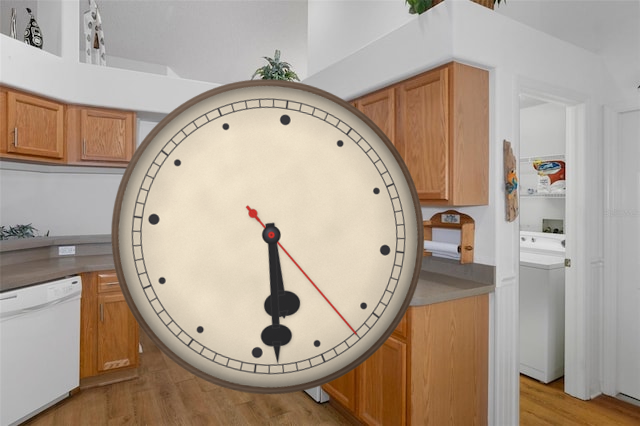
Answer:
5:28:22
